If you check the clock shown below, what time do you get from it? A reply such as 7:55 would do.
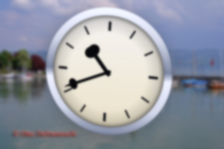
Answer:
10:41
